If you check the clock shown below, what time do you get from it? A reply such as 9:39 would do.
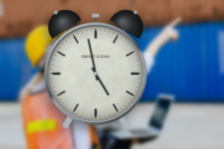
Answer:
4:58
